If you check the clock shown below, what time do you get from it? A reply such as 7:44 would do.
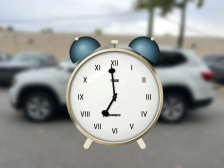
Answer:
6:59
